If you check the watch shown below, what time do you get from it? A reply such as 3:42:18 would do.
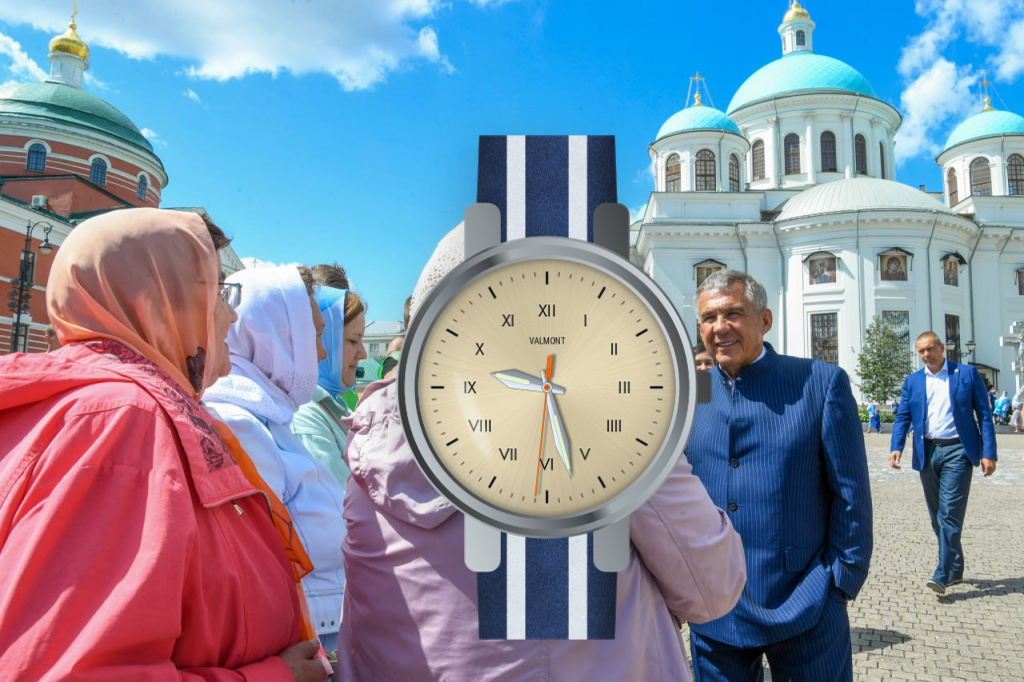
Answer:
9:27:31
